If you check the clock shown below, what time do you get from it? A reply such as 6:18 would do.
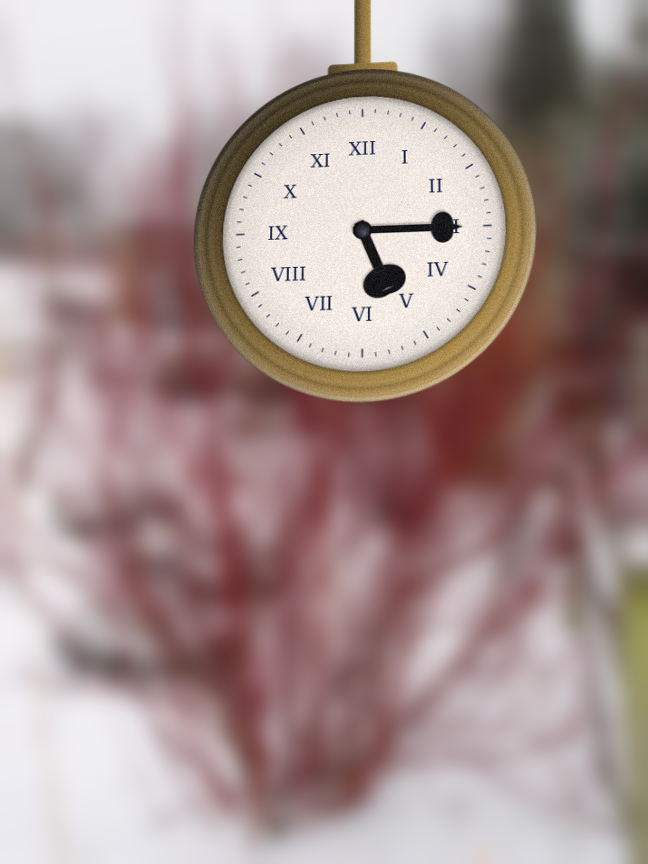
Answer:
5:15
